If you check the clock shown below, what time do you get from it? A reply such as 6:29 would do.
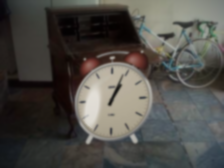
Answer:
1:04
